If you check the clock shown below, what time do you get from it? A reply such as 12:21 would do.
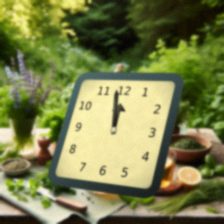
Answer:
11:58
